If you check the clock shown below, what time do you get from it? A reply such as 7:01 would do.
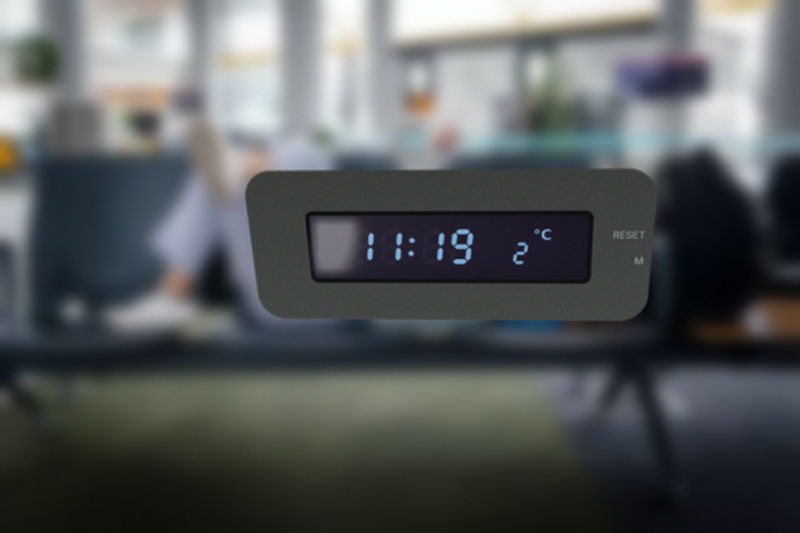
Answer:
11:19
